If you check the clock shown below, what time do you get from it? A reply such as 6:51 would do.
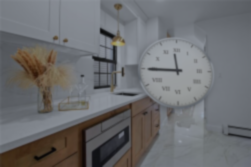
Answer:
11:45
